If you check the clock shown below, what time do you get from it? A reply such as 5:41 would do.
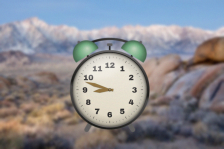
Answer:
8:48
